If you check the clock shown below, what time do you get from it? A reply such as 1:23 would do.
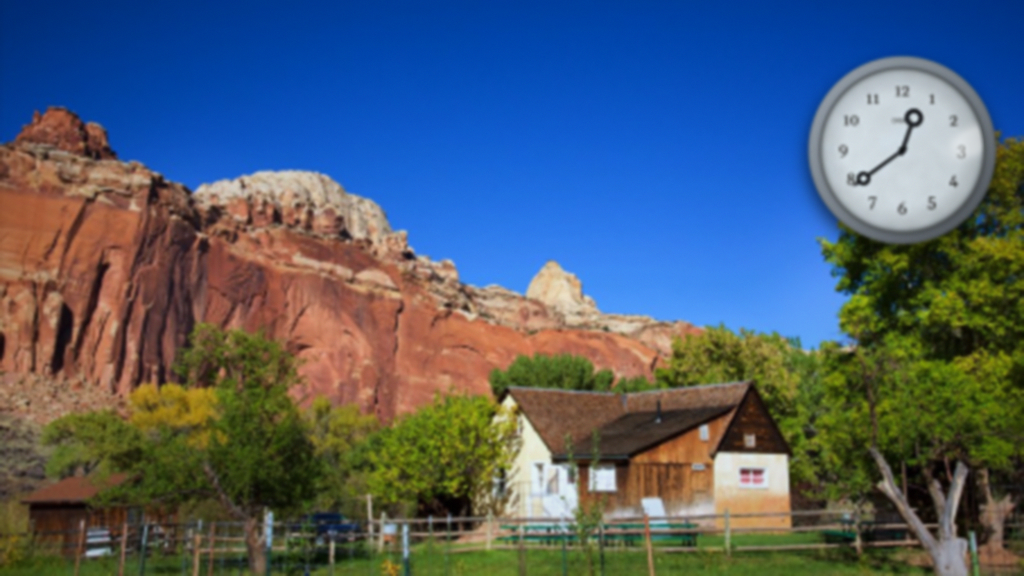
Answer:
12:39
